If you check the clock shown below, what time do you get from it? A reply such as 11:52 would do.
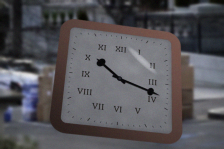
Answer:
10:18
